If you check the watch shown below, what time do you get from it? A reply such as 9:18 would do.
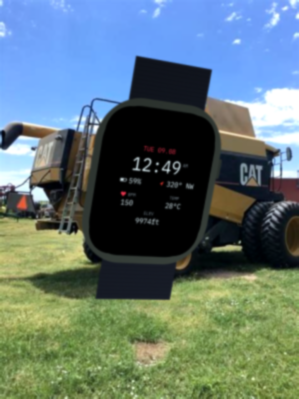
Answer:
12:49
